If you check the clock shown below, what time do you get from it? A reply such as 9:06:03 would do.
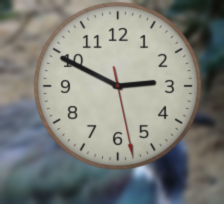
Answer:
2:49:28
